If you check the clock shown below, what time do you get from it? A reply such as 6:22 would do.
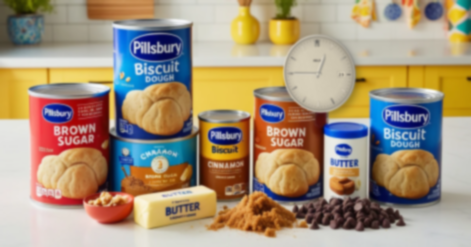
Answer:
12:45
